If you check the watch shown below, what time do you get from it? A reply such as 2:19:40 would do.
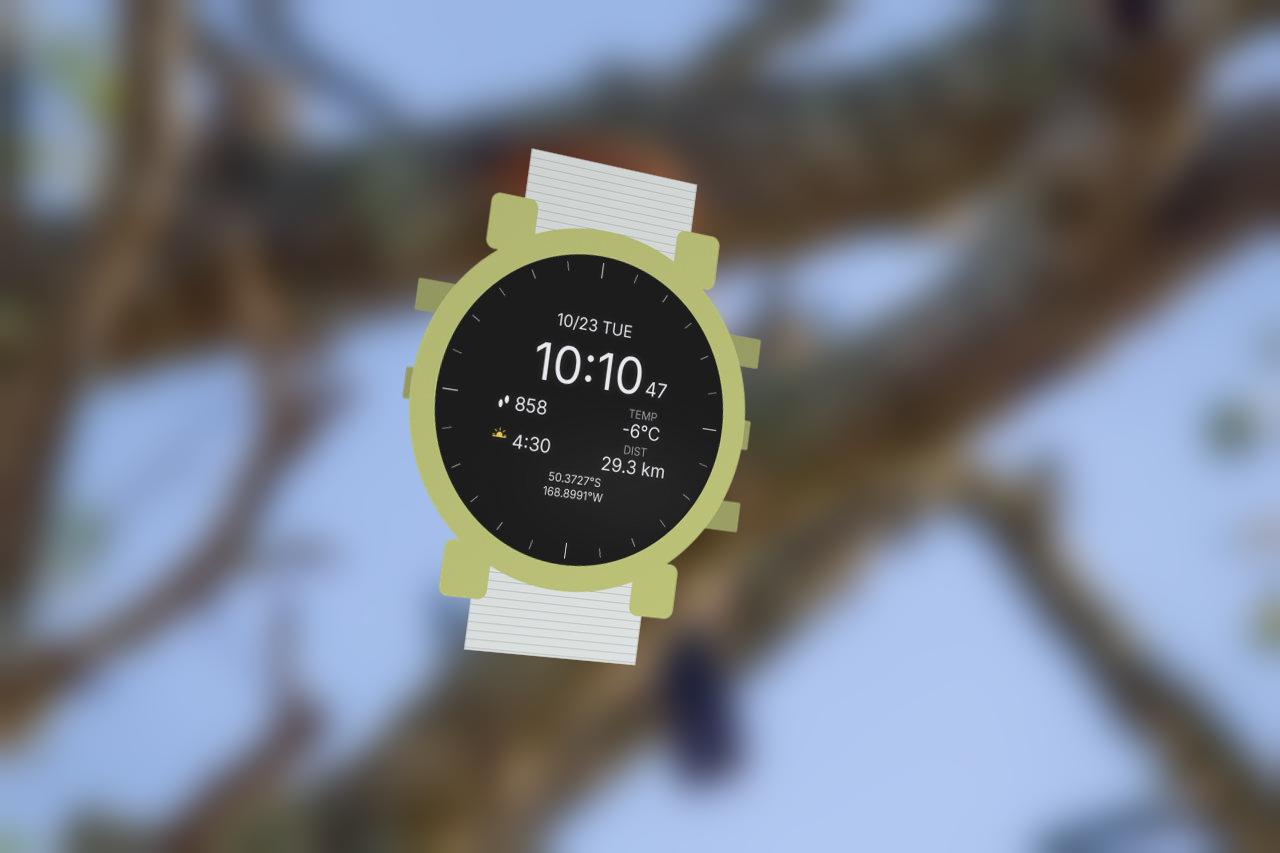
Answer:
10:10:47
